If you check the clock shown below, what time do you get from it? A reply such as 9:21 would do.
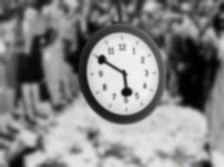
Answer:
5:50
